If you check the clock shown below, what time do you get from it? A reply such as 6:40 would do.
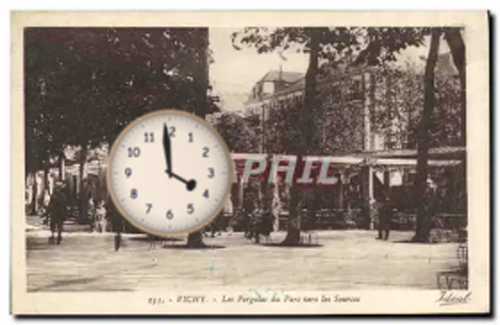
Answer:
3:59
